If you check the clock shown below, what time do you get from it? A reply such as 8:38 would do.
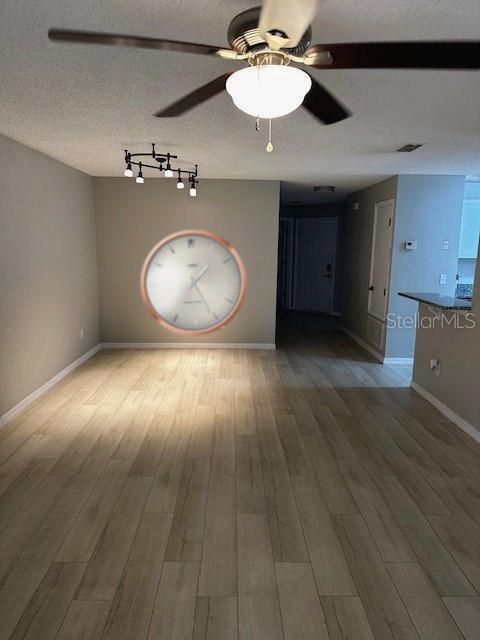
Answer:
1:26
